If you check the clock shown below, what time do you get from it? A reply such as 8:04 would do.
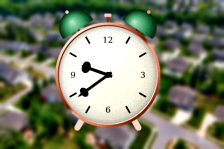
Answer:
9:39
